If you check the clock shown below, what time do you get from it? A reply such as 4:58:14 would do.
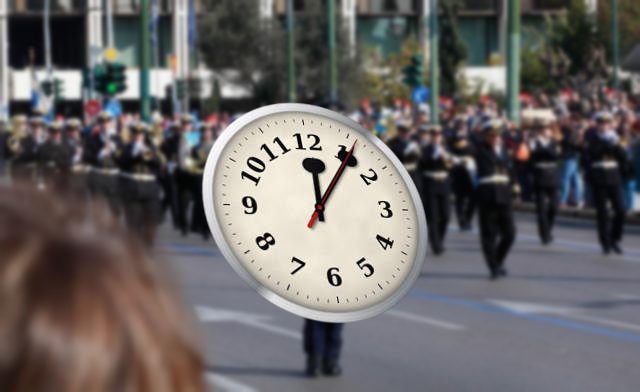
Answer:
12:06:06
